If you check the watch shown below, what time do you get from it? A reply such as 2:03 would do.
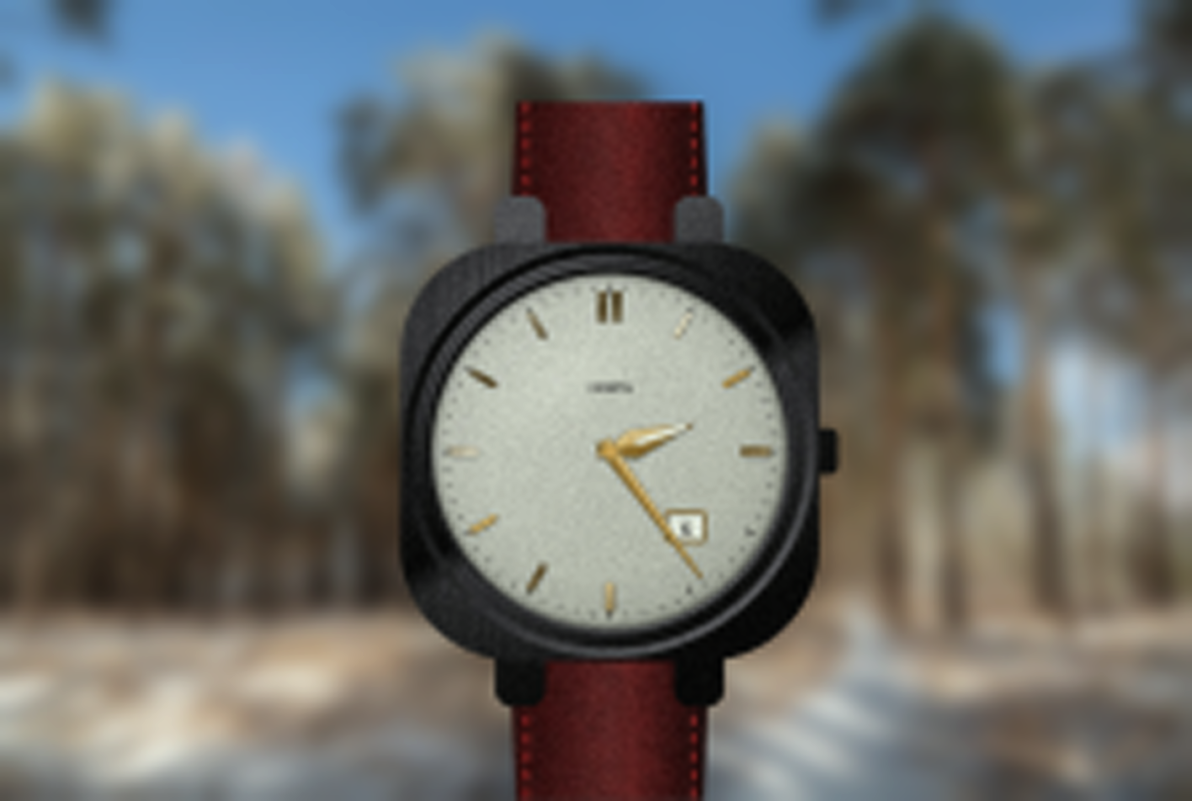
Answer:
2:24
